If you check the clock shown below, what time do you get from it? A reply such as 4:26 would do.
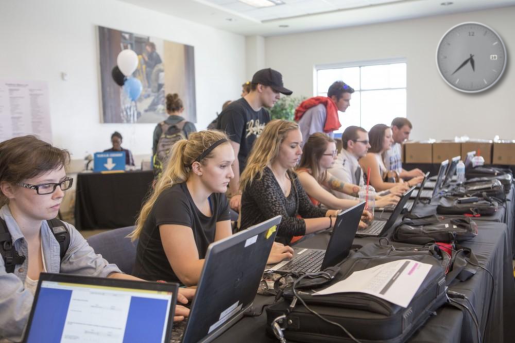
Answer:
5:38
